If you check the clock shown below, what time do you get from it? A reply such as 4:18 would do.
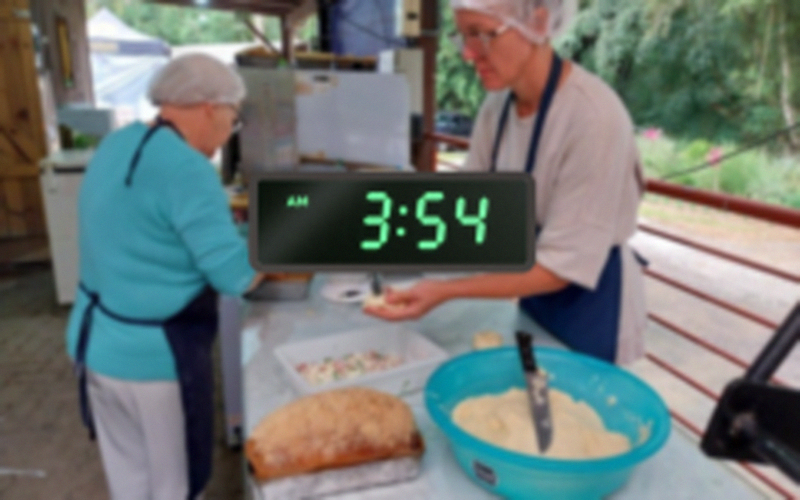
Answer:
3:54
